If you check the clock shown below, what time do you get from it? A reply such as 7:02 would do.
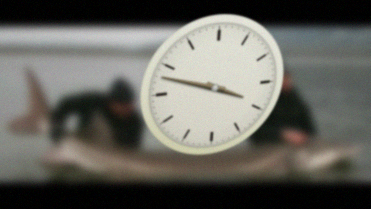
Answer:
3:48
